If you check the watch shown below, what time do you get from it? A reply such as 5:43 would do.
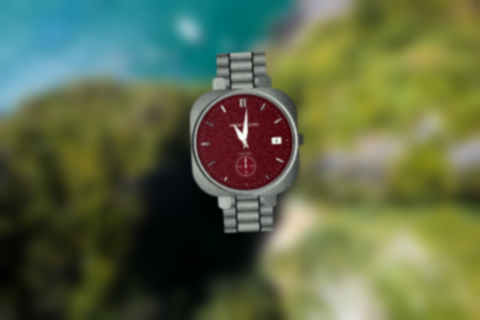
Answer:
11:01
